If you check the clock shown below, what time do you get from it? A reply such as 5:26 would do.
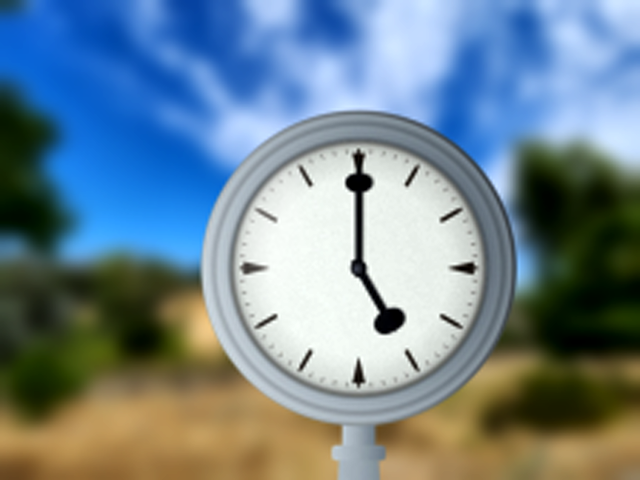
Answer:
5:00
